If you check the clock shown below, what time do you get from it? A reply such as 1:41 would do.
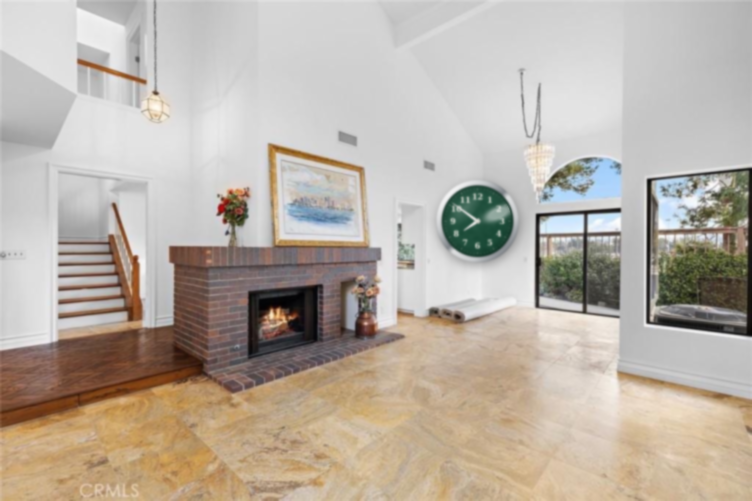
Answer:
7:51
